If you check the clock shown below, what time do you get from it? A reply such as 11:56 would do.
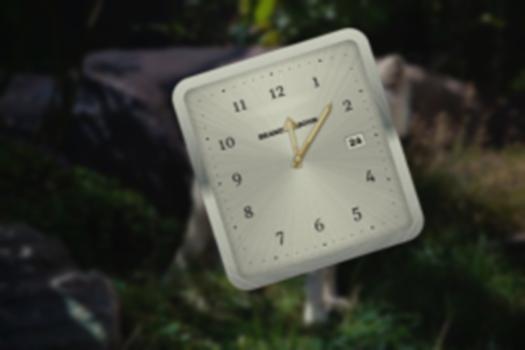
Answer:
12:08
